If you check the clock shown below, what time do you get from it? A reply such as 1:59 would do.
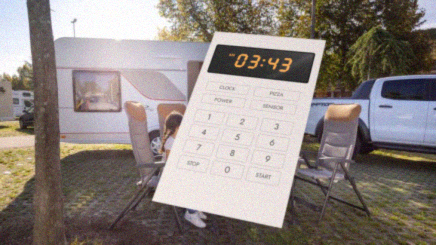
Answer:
3:43
